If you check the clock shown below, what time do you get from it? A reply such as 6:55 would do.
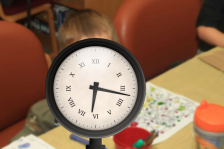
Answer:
6:17
